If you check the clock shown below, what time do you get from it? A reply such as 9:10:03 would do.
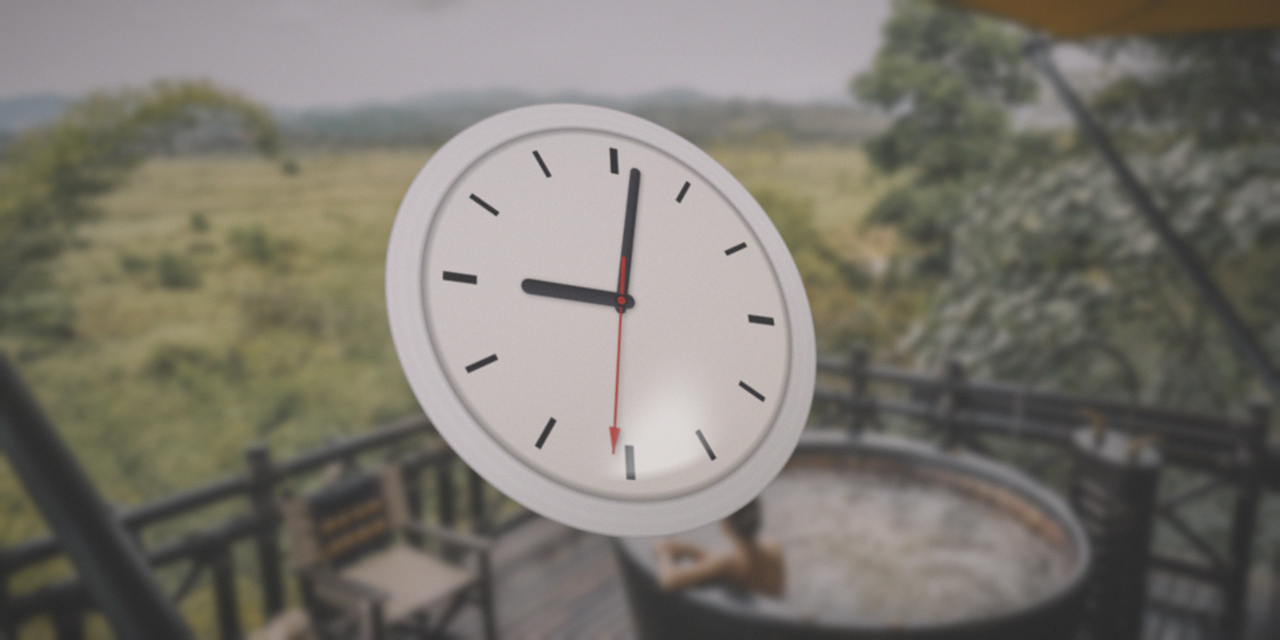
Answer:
9:01:31
